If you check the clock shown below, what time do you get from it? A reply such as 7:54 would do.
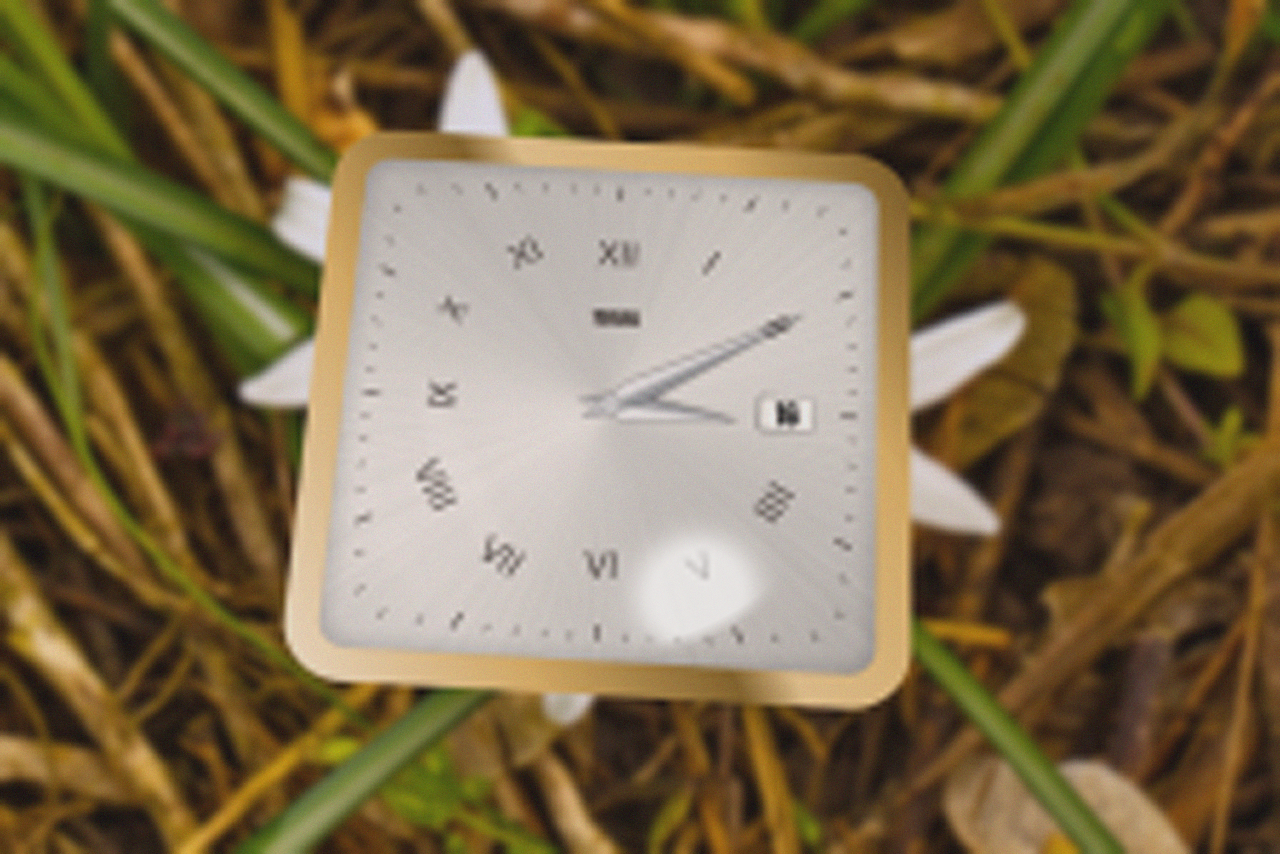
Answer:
3:10
